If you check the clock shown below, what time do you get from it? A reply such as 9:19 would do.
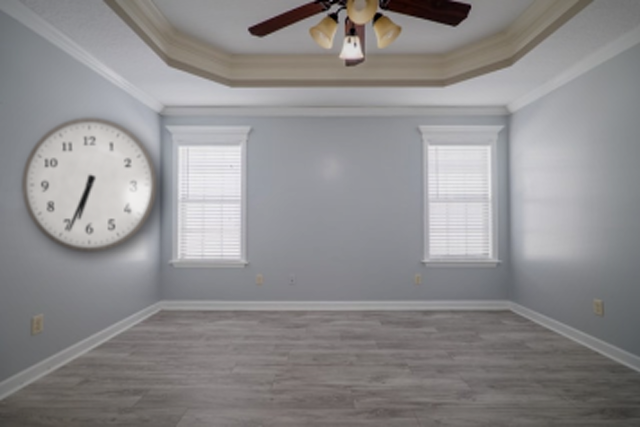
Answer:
6:34
